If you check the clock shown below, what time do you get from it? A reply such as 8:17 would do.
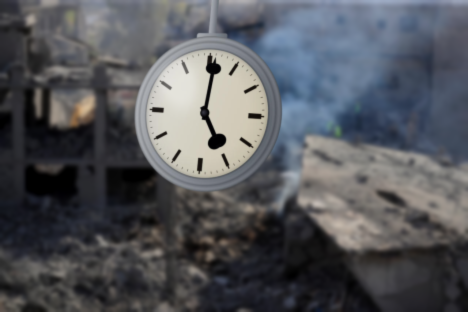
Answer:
5:01
